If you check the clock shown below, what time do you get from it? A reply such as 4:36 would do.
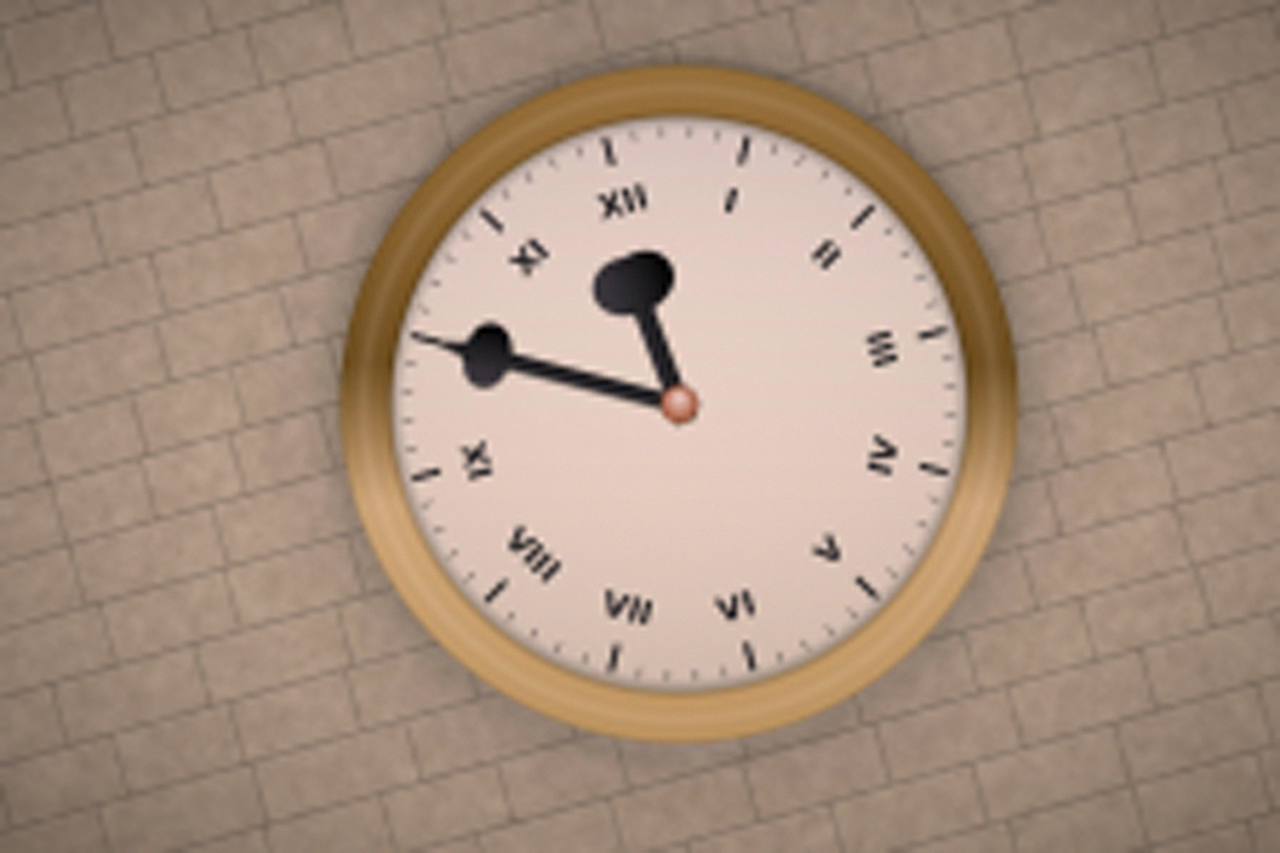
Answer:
11:50
